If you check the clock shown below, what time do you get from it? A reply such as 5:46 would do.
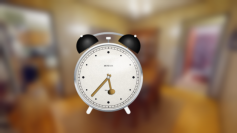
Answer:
5:37
